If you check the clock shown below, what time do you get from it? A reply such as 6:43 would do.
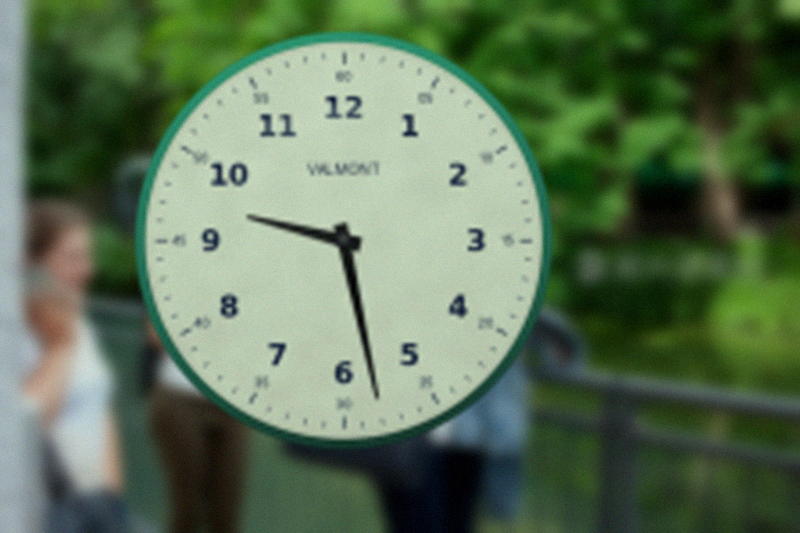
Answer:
9:28
